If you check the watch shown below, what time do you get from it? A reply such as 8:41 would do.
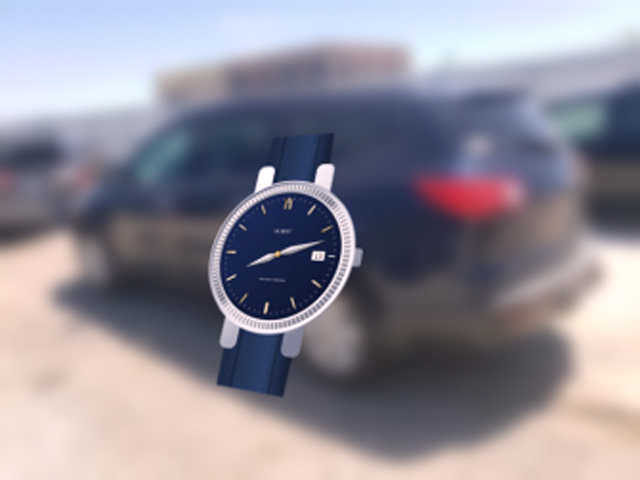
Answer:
8:12
